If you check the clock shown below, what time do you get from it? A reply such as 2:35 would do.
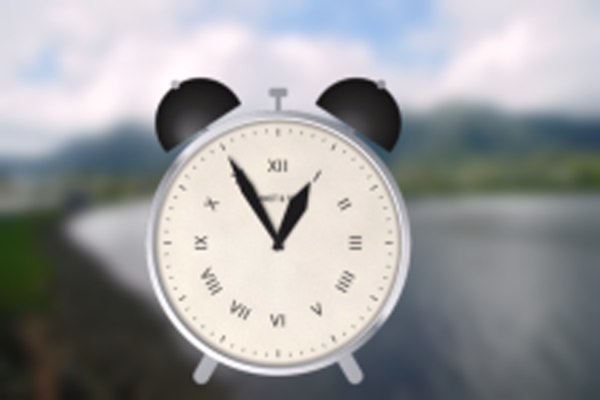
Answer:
12:55
